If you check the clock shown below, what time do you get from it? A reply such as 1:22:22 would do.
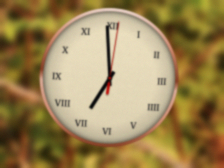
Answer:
6:59:01
